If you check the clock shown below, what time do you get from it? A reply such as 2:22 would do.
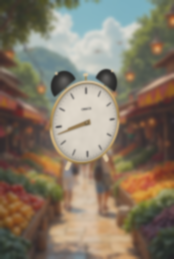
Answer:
8:43
